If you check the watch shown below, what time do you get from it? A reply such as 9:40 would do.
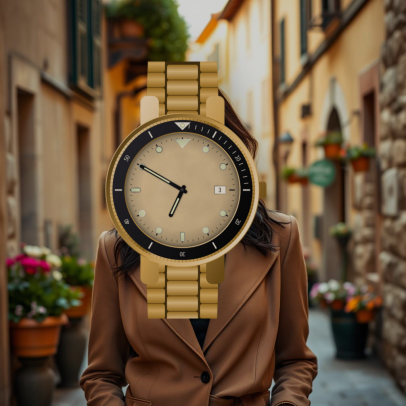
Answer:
6:50
